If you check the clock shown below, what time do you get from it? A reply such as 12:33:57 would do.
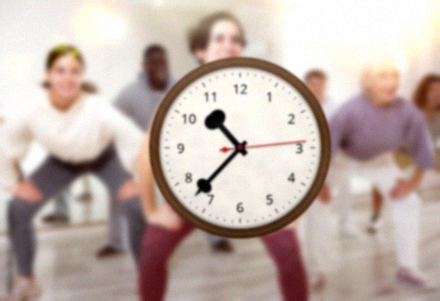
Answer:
10:37:14
